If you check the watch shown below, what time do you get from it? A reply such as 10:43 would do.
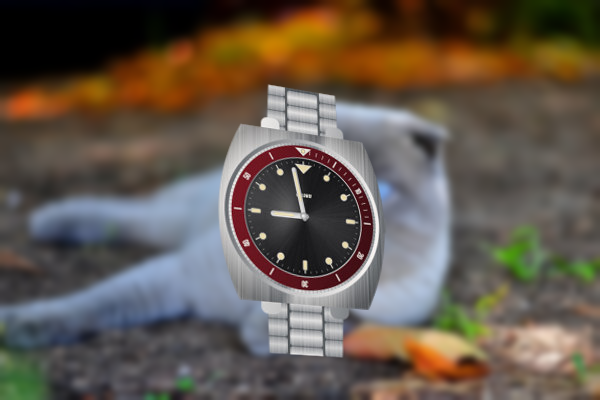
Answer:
8:58
